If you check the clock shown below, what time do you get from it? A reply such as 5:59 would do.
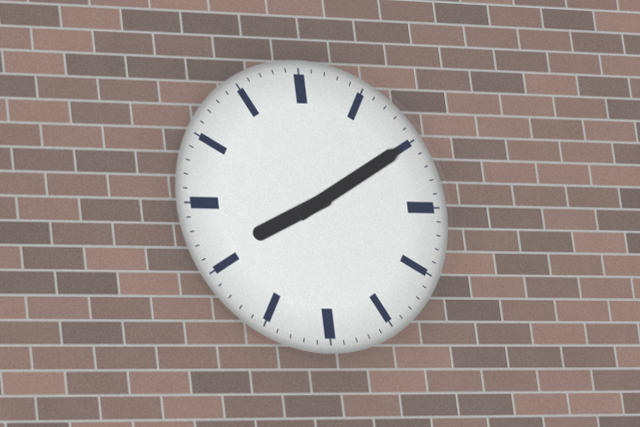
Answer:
8:10
